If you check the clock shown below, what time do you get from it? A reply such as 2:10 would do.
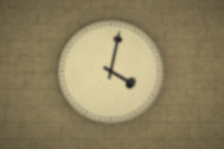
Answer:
4:02
